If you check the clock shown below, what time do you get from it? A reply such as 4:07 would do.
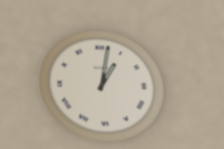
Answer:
1:02
